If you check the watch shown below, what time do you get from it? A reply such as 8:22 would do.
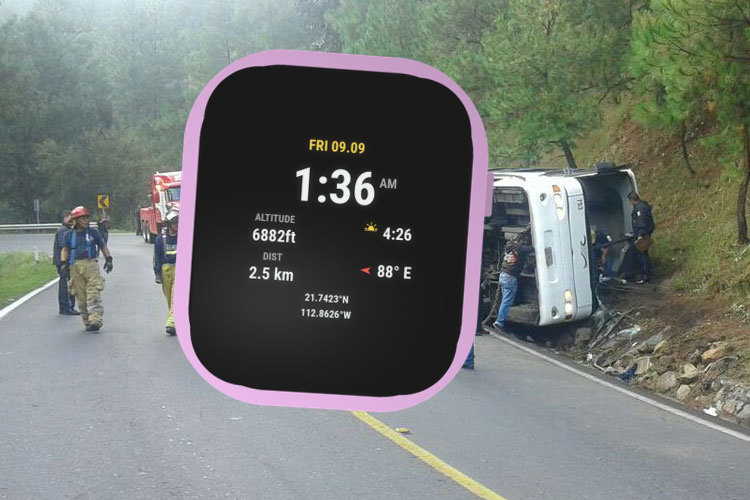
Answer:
1:36
